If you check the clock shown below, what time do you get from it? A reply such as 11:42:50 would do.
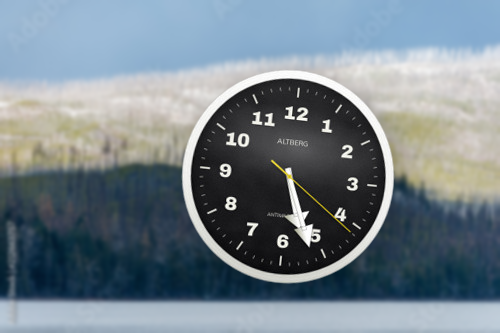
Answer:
5:26:21
